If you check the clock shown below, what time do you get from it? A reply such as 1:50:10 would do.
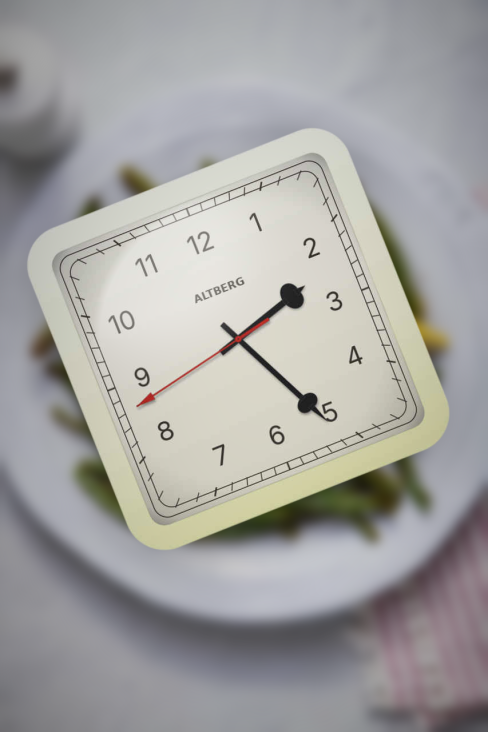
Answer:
2:25:43
